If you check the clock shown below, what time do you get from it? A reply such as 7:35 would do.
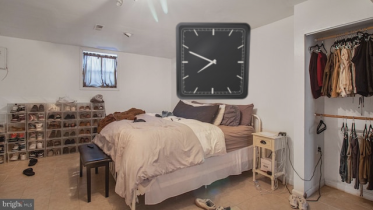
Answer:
7:49
